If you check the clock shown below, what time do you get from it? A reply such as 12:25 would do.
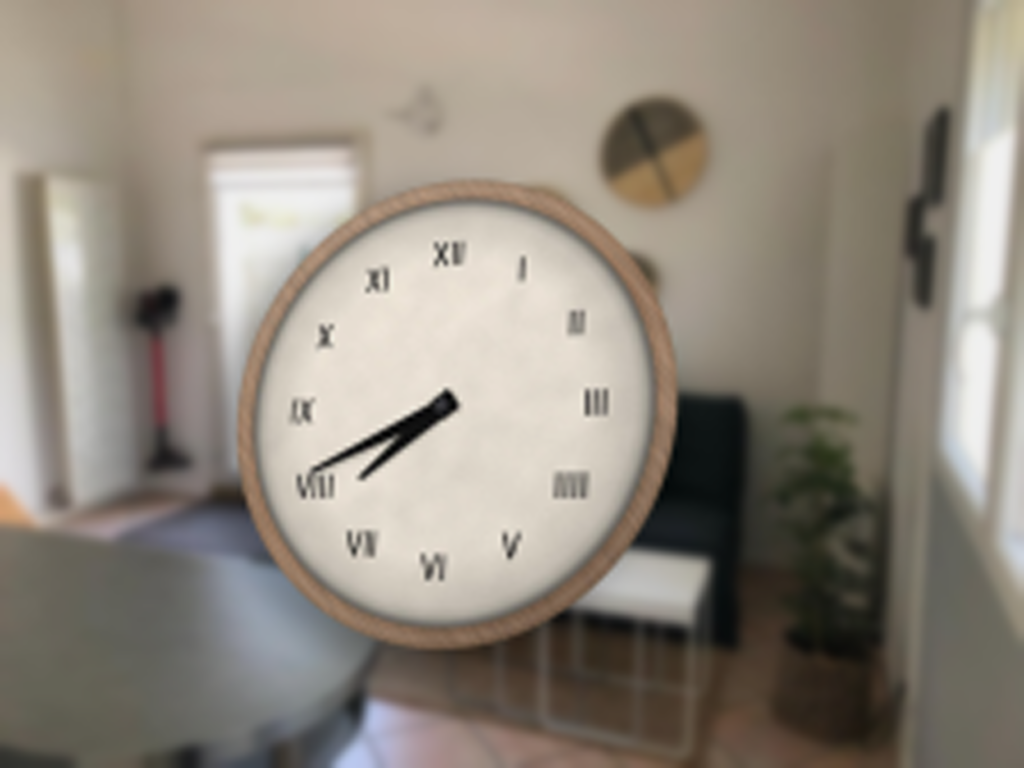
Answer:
7:41
